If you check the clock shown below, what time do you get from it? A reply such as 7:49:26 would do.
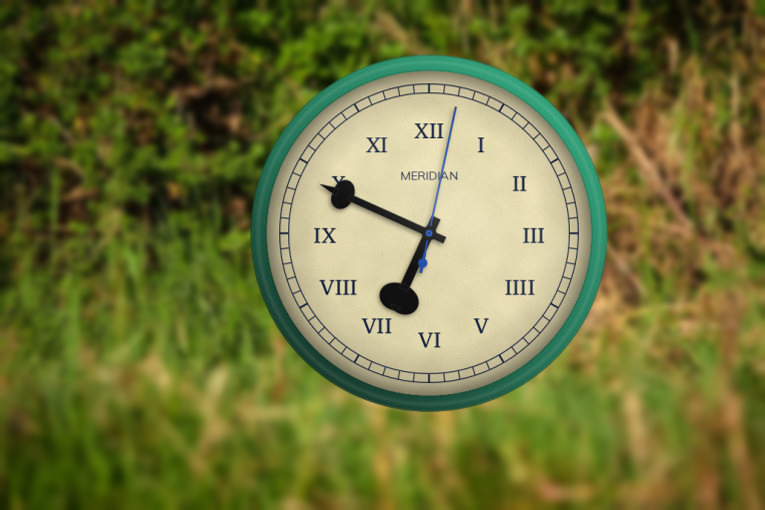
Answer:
6:49:02
